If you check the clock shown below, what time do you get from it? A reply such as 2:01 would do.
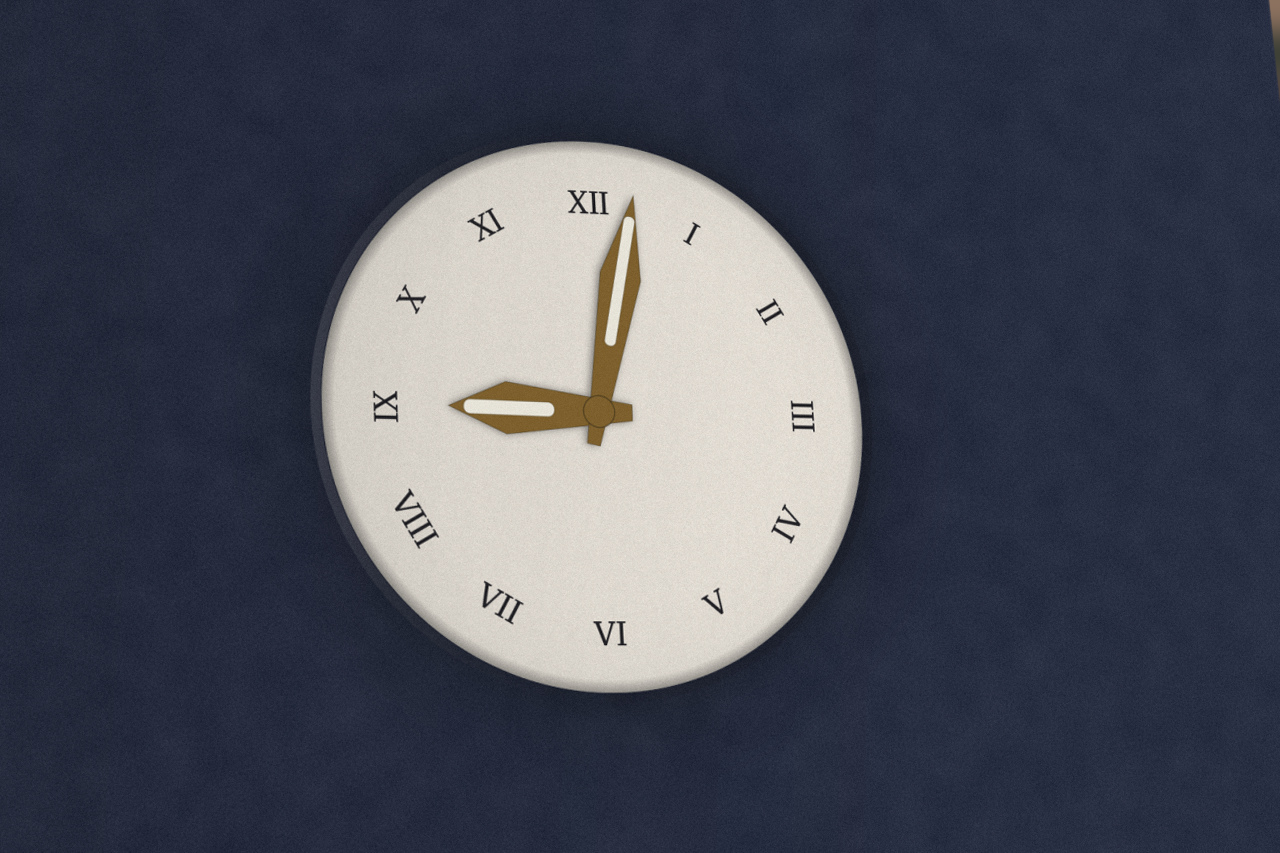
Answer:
9:02
